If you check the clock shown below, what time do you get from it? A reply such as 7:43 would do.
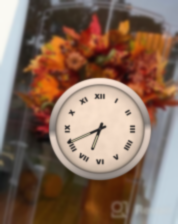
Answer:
6:41
